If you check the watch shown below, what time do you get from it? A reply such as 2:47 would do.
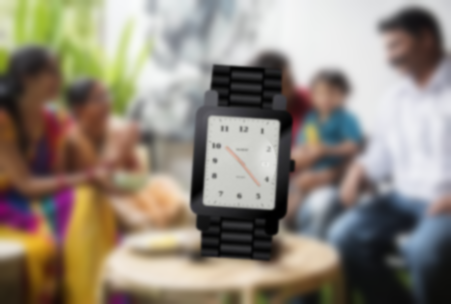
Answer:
10:23
